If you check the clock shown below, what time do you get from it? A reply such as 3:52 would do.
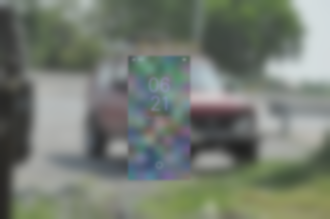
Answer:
6:21
